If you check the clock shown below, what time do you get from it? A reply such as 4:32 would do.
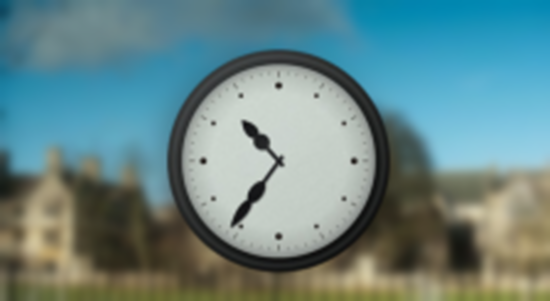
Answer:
10:36
